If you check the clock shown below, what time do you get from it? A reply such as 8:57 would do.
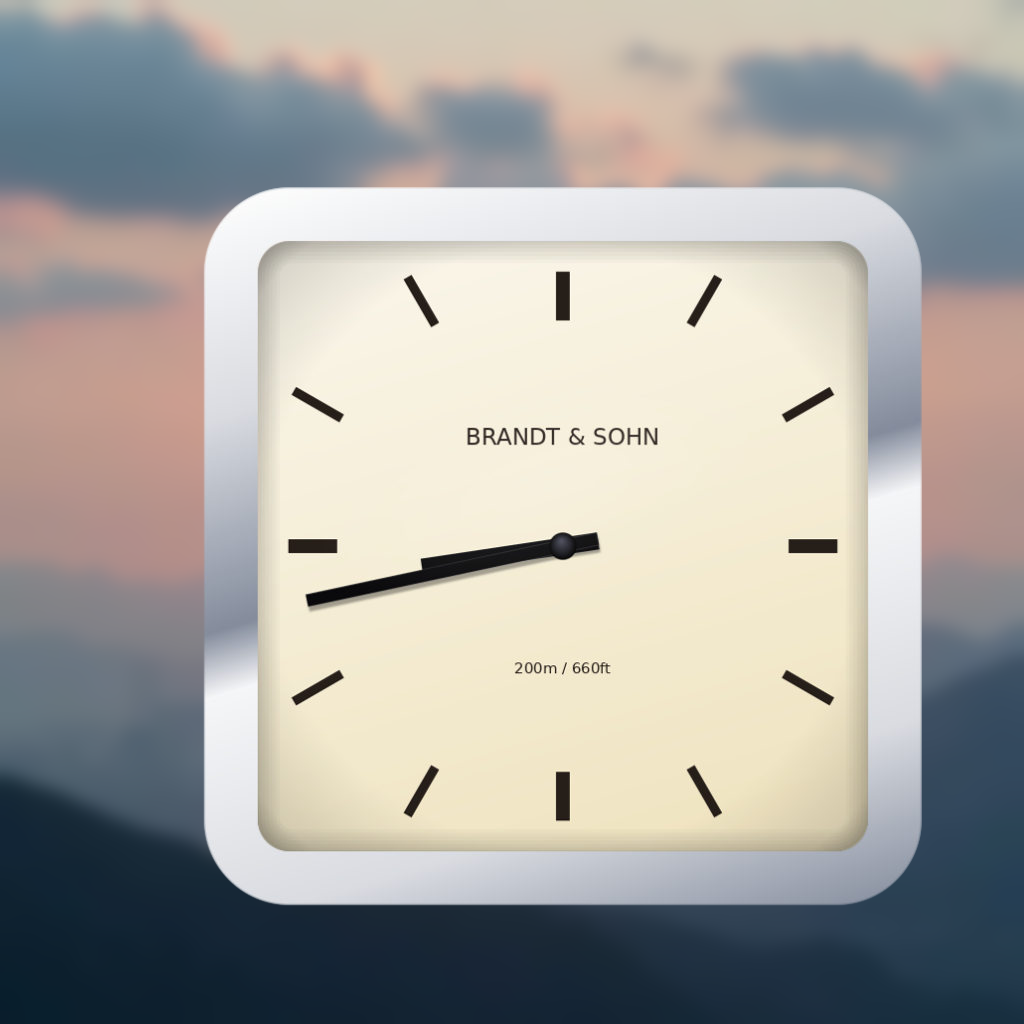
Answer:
8:43
